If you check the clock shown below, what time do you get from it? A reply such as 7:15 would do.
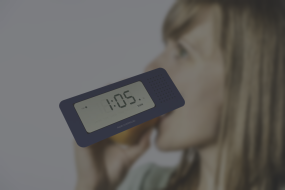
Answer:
1:05
